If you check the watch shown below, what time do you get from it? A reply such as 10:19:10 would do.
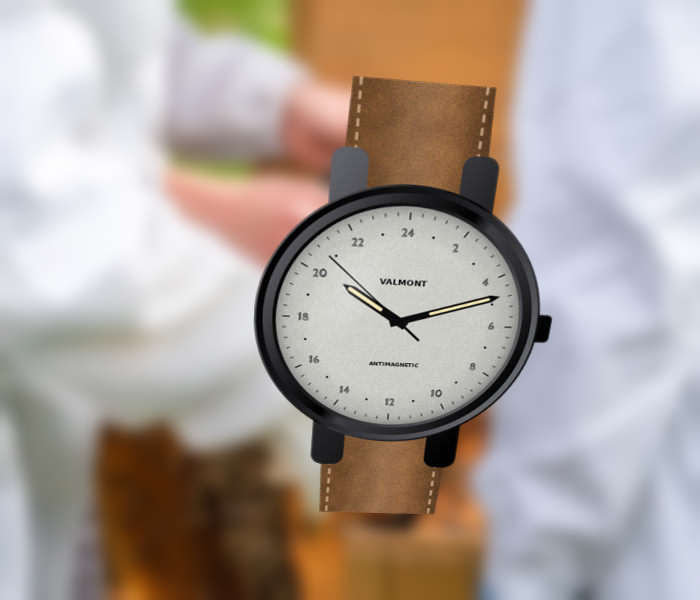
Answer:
20:11:52
